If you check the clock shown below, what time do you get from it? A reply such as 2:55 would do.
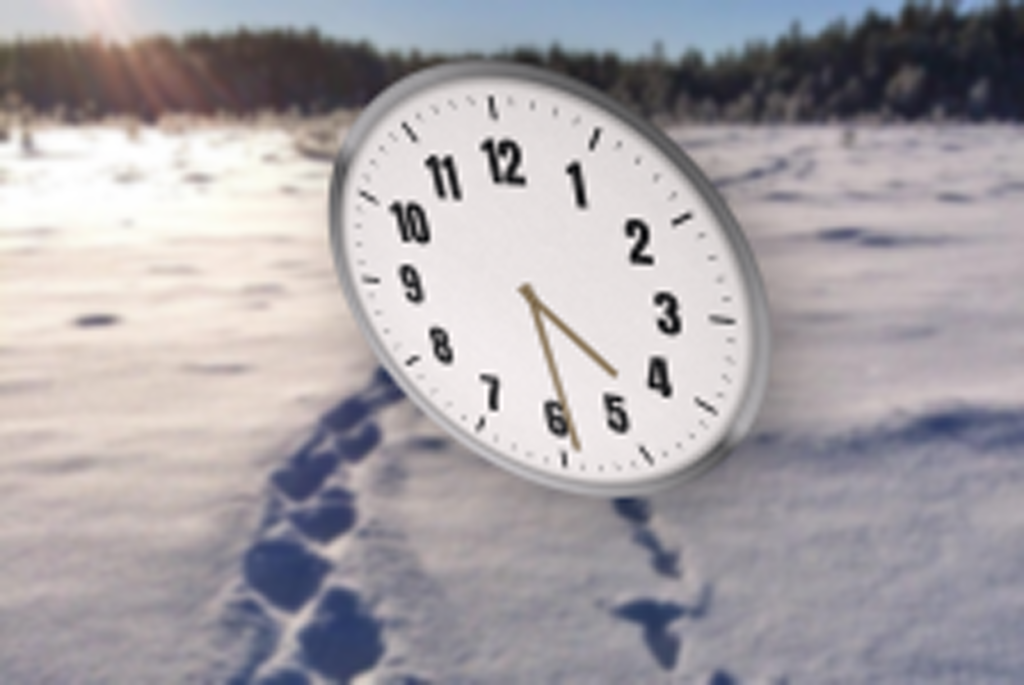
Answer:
4:29
